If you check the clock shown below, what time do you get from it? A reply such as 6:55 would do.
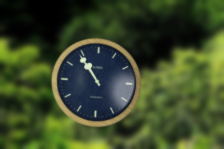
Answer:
10:54
